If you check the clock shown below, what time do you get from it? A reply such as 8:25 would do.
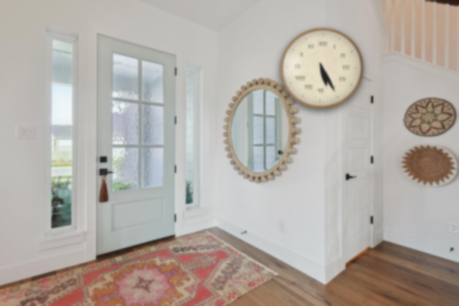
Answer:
5:25
